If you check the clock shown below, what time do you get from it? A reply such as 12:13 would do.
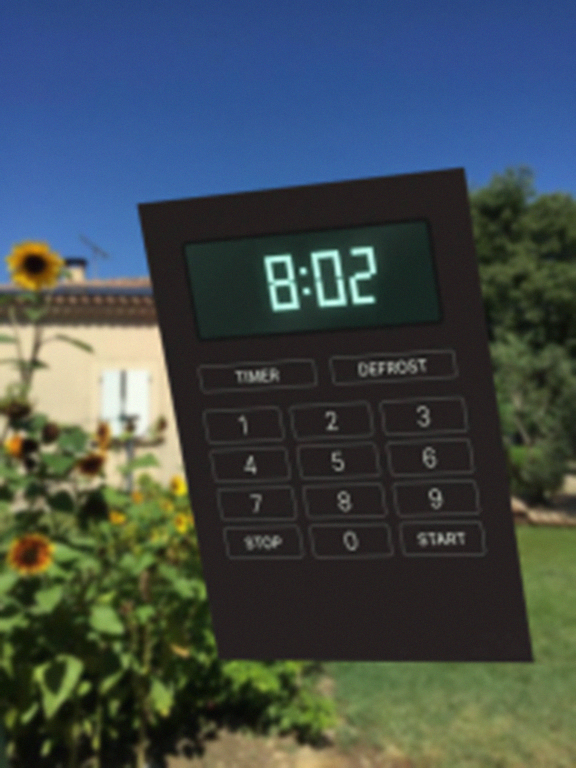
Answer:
8:02
